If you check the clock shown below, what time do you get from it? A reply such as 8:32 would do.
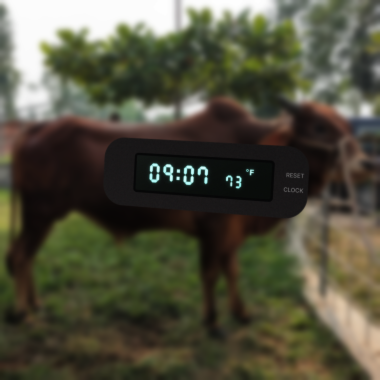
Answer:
9:07
